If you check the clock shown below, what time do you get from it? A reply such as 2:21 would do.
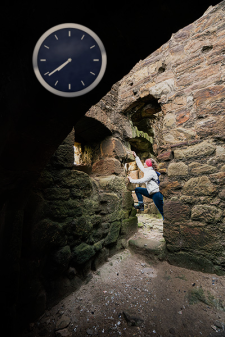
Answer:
7:39
